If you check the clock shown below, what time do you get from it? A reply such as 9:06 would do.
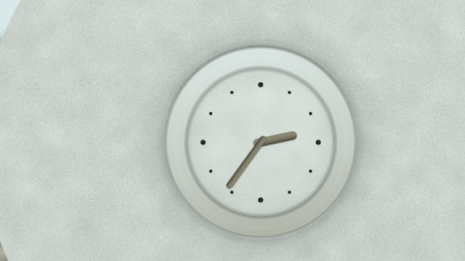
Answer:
2:36
